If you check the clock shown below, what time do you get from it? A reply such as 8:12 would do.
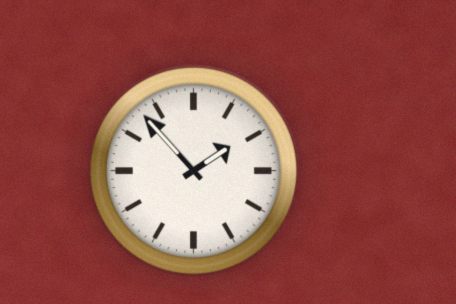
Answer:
1:53
